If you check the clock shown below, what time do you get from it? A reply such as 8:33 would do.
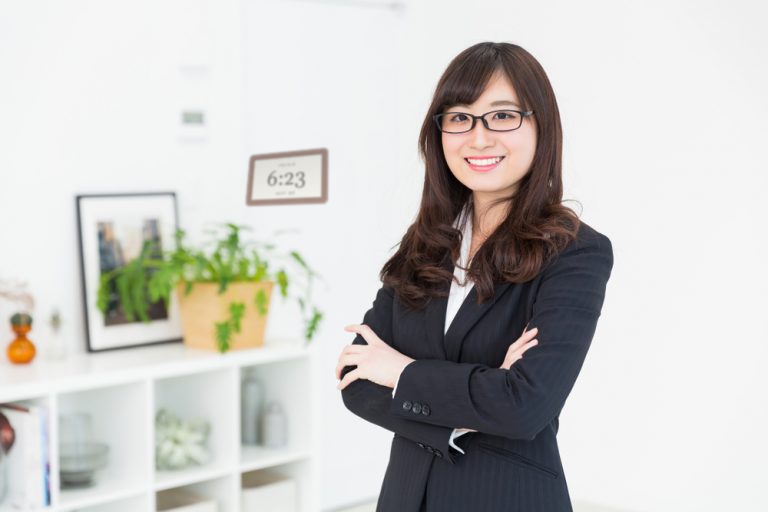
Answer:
6:23
